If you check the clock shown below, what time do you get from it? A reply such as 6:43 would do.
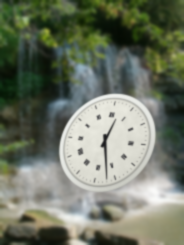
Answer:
12:27
